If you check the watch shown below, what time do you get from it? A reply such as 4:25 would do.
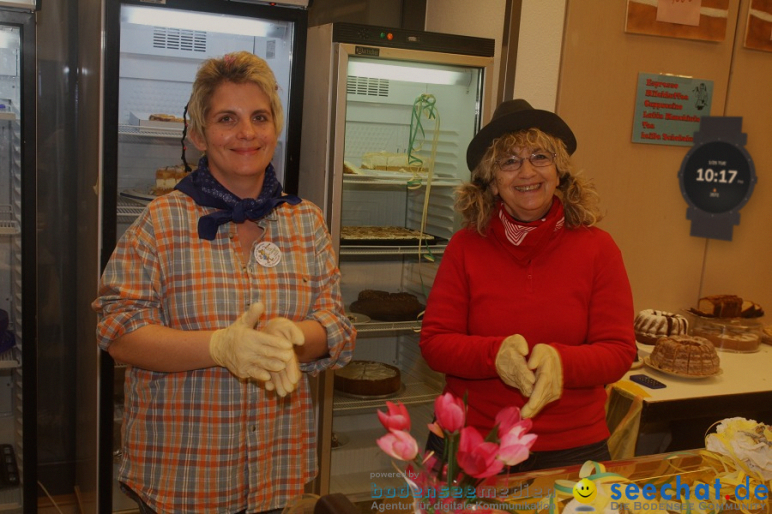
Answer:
10:17
